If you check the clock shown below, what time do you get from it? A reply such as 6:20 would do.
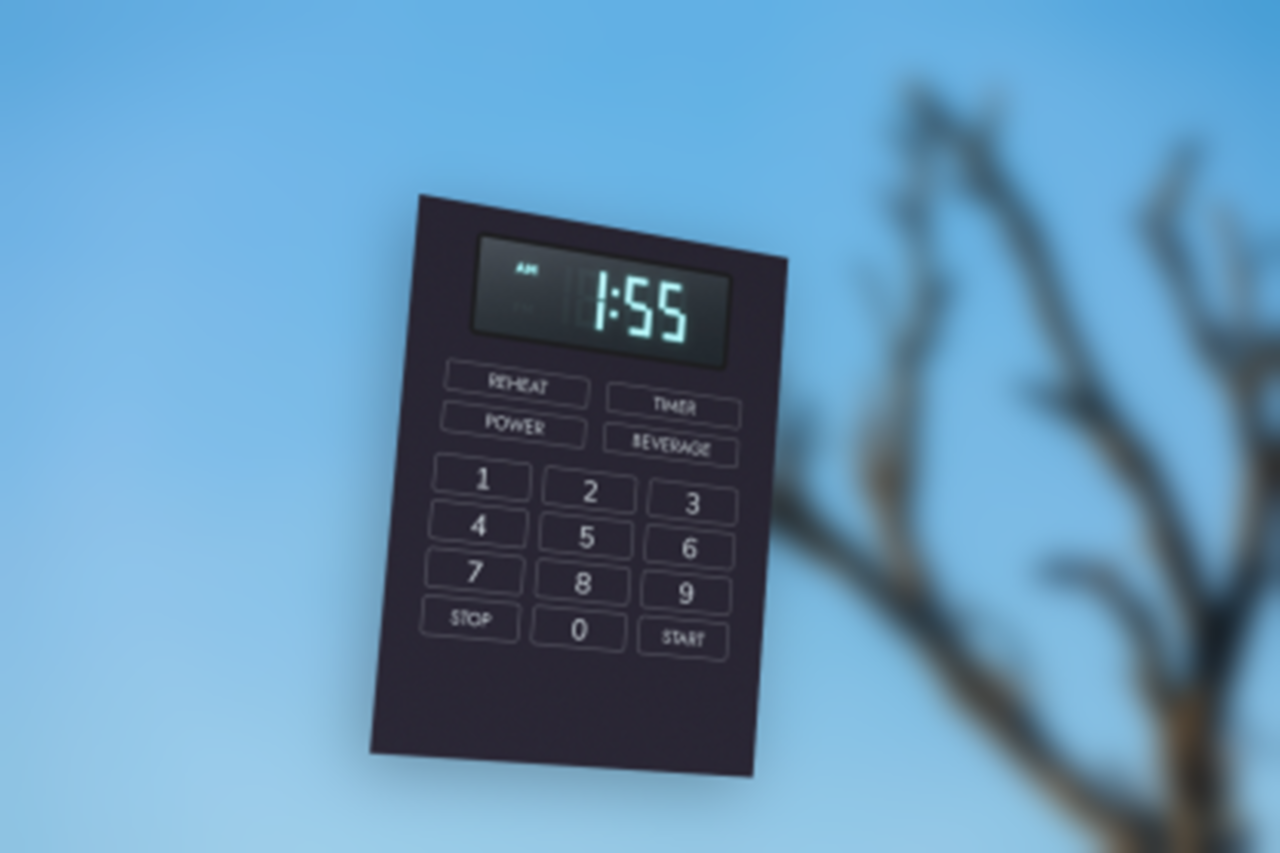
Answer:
1:55
